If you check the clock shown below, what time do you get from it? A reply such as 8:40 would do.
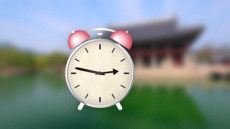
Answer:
2:47
